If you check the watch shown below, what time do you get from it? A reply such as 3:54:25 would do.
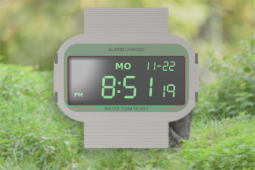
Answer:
8:51:19
